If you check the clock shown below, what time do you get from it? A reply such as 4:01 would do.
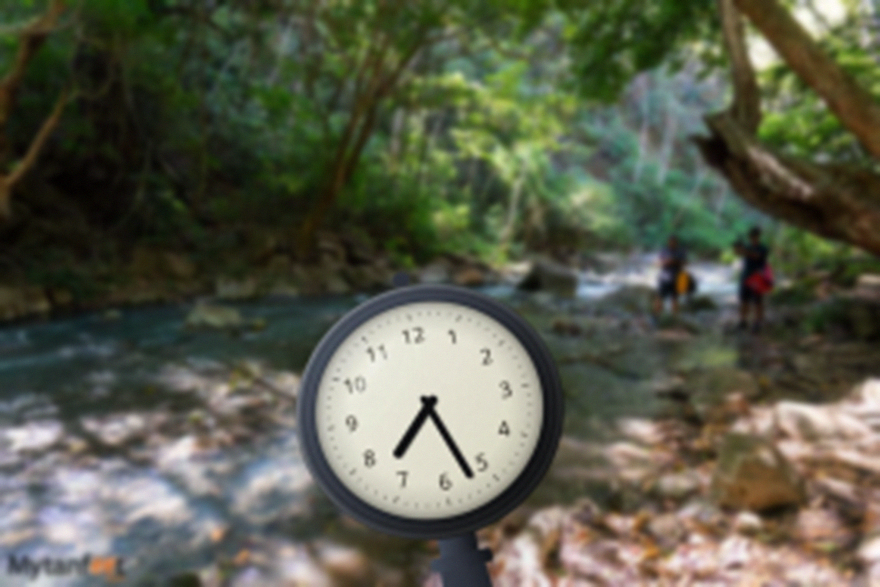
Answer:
7:27
